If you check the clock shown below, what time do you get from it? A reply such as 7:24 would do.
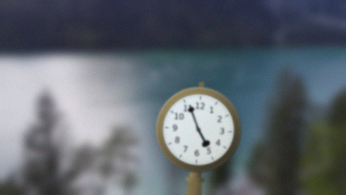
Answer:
4:56
